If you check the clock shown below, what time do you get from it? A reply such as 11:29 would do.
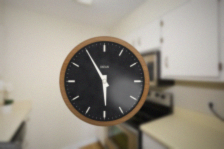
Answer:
5:55
